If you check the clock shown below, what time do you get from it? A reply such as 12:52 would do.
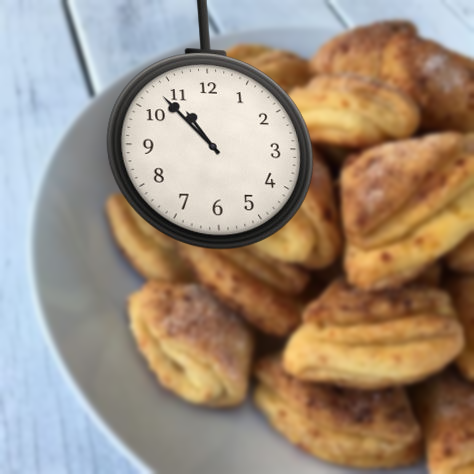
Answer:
10:53
